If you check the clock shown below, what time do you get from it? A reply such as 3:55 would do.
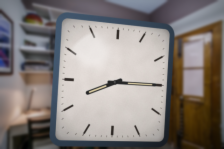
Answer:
8:15
